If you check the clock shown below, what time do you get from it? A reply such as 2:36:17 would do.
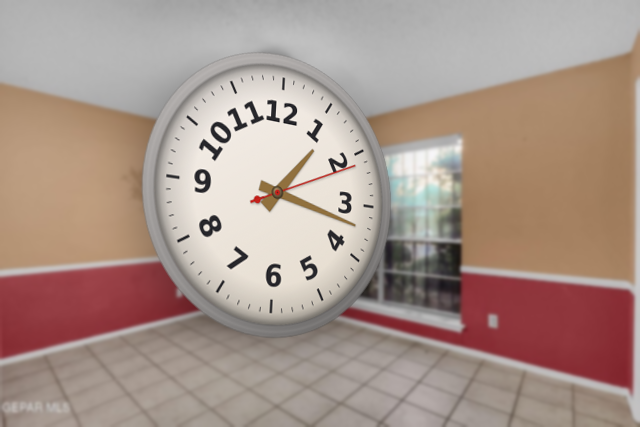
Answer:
1:17:11
